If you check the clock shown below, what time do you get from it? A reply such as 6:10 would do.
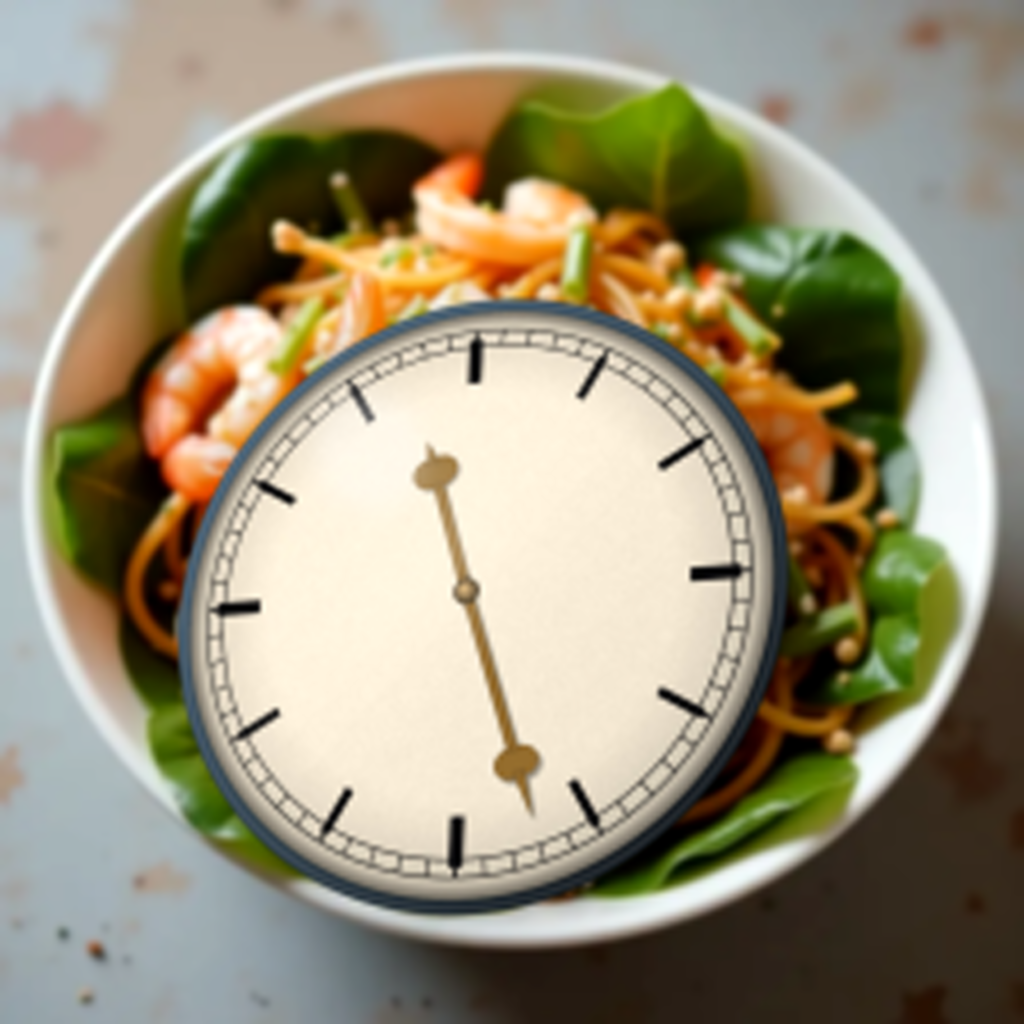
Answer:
11:27
